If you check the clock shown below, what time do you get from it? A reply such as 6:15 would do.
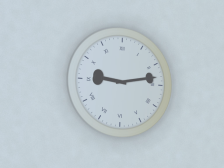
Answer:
9:13
